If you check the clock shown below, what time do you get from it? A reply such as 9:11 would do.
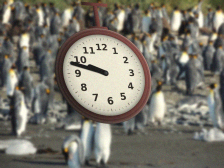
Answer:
9:48
